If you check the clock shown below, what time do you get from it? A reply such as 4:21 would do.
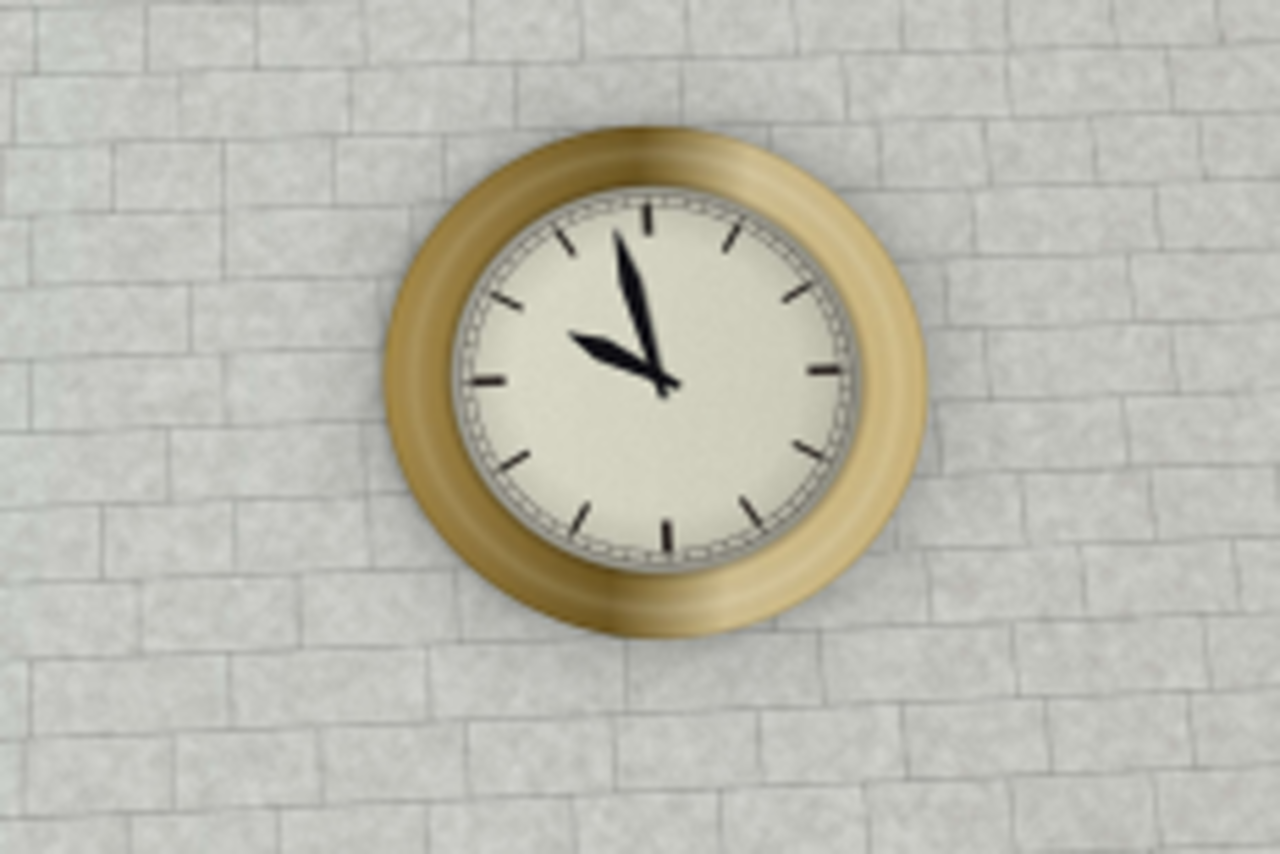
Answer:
9:58
